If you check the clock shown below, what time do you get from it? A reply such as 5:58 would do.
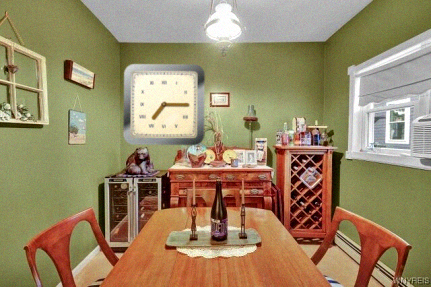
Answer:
7:15
